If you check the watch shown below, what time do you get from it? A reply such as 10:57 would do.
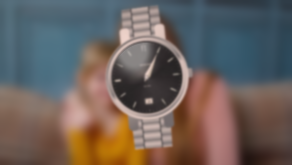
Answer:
1:05
